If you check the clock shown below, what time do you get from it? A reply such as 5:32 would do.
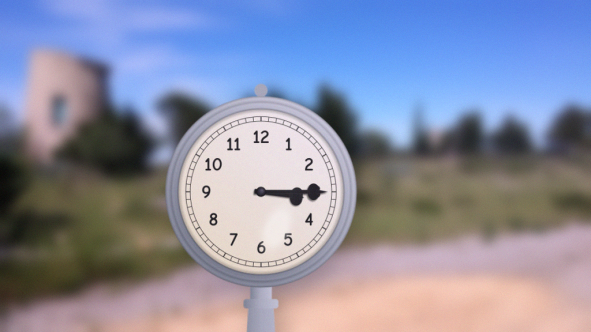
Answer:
3:15
